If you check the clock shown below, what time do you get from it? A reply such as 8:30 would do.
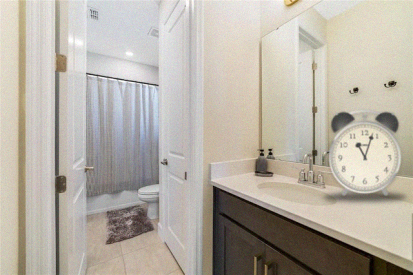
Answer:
11:03
